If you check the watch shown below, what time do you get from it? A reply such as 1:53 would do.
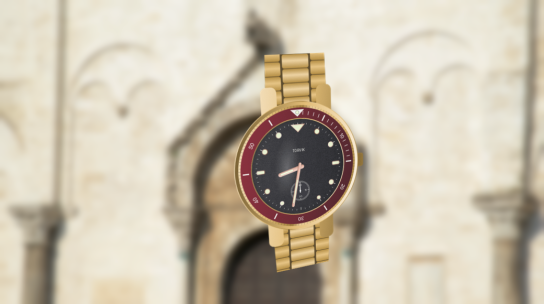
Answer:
8:32
